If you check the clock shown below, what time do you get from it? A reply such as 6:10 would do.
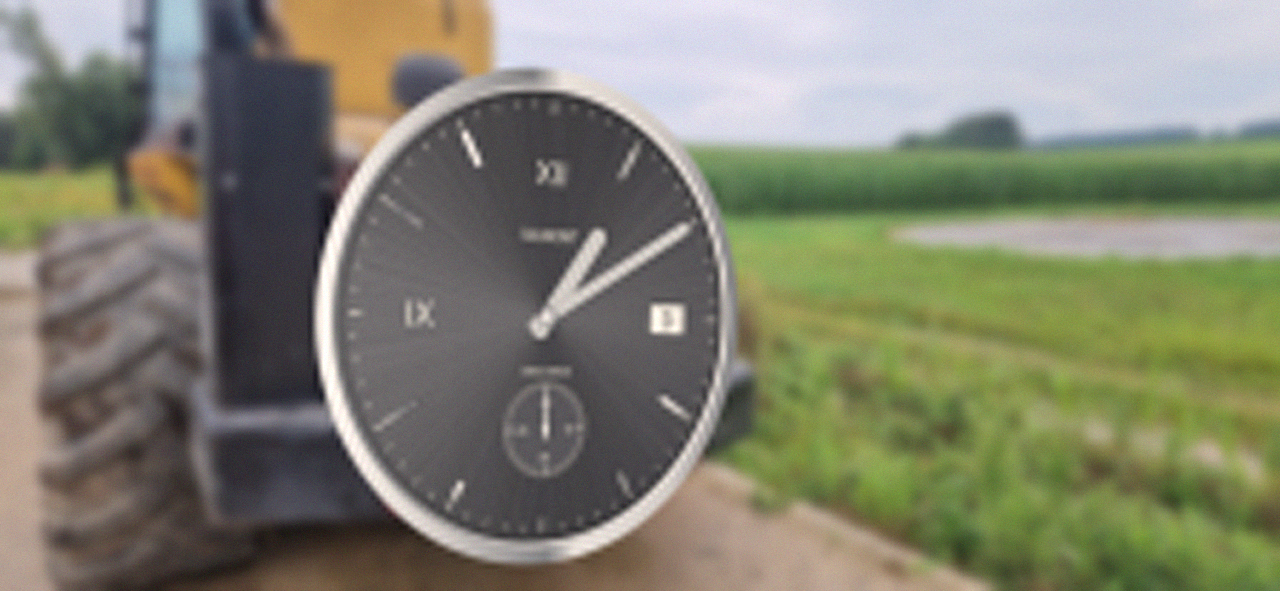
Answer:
1:10
